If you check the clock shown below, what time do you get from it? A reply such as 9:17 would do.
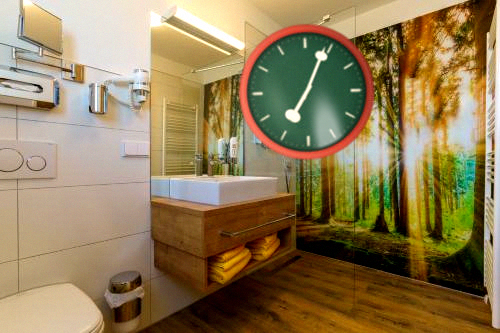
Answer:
7:04
